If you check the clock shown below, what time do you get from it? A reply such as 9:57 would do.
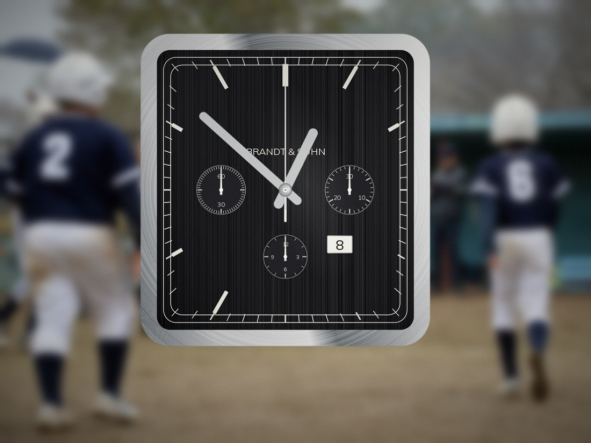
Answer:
12:52
